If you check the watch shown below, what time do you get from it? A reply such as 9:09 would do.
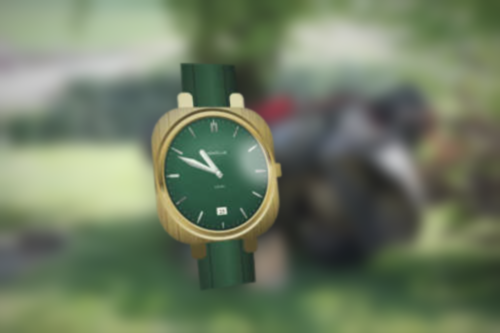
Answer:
10:49
